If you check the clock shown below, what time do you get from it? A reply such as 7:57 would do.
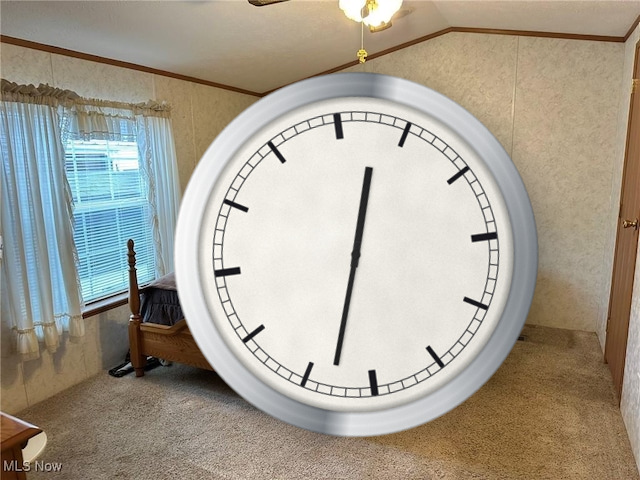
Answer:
12:33
